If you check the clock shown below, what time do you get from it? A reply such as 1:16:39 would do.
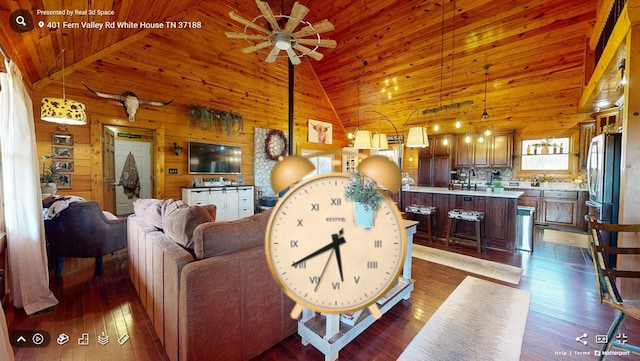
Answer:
5:40:34
